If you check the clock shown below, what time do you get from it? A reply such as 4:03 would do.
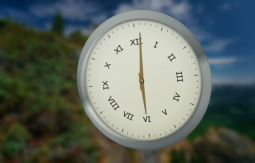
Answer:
6:01
